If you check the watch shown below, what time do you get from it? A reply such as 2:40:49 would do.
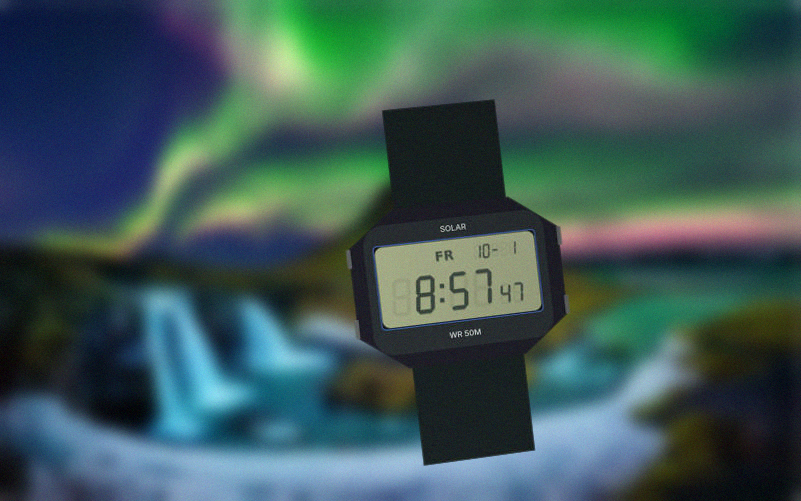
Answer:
8:57:47
